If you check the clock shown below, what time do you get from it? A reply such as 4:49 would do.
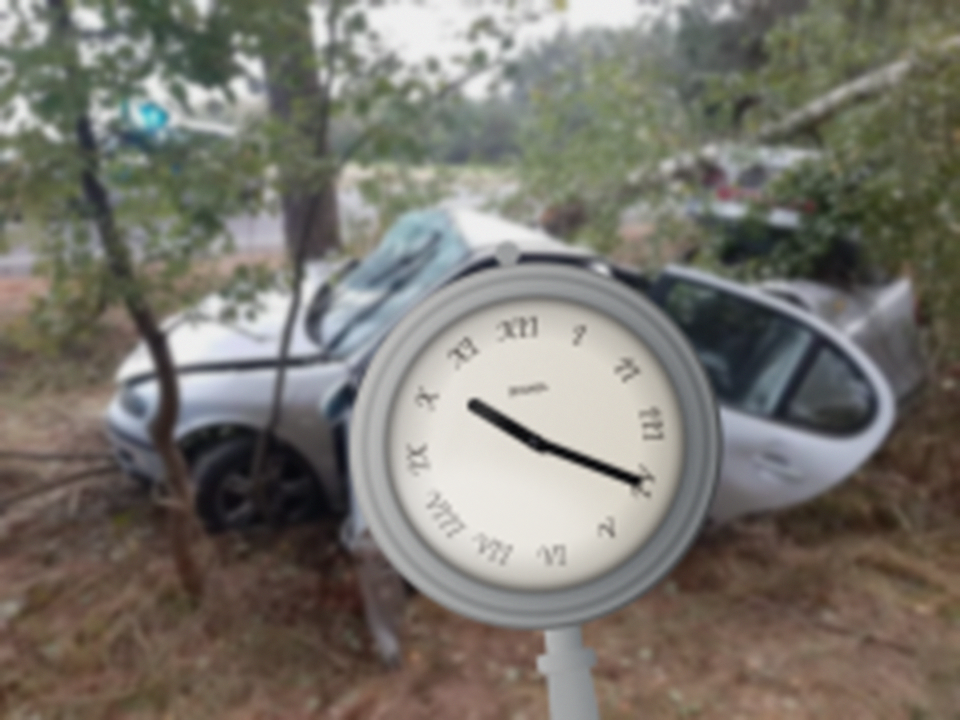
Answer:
10:20
